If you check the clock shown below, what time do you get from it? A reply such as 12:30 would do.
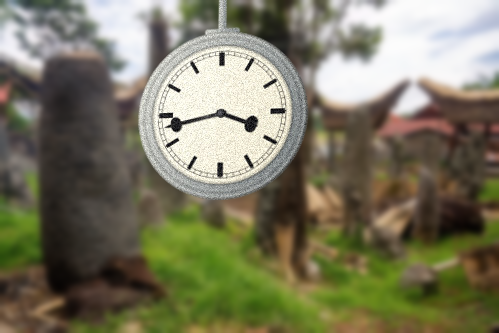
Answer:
3:43
